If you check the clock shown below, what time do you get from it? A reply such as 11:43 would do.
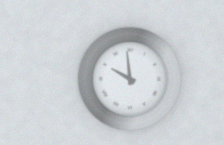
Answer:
9:59
